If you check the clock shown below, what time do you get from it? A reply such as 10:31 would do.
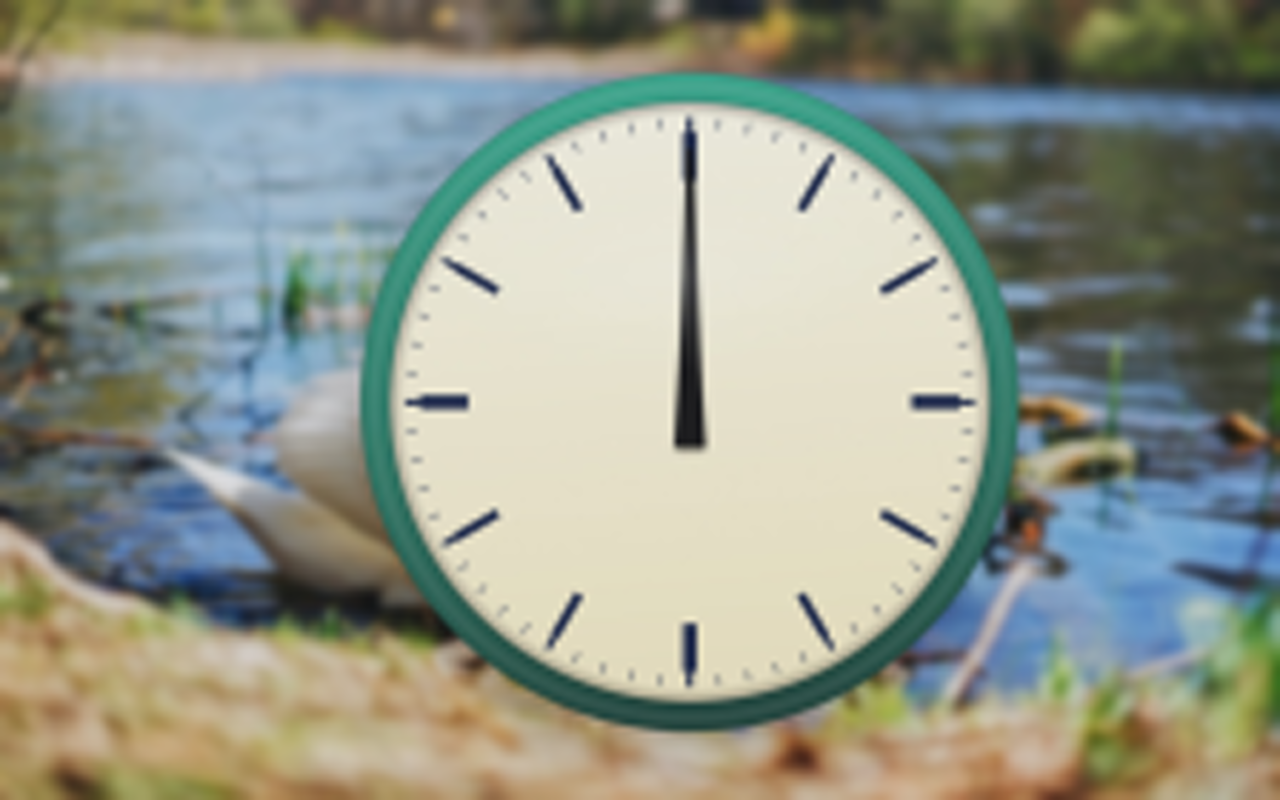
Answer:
12:00
